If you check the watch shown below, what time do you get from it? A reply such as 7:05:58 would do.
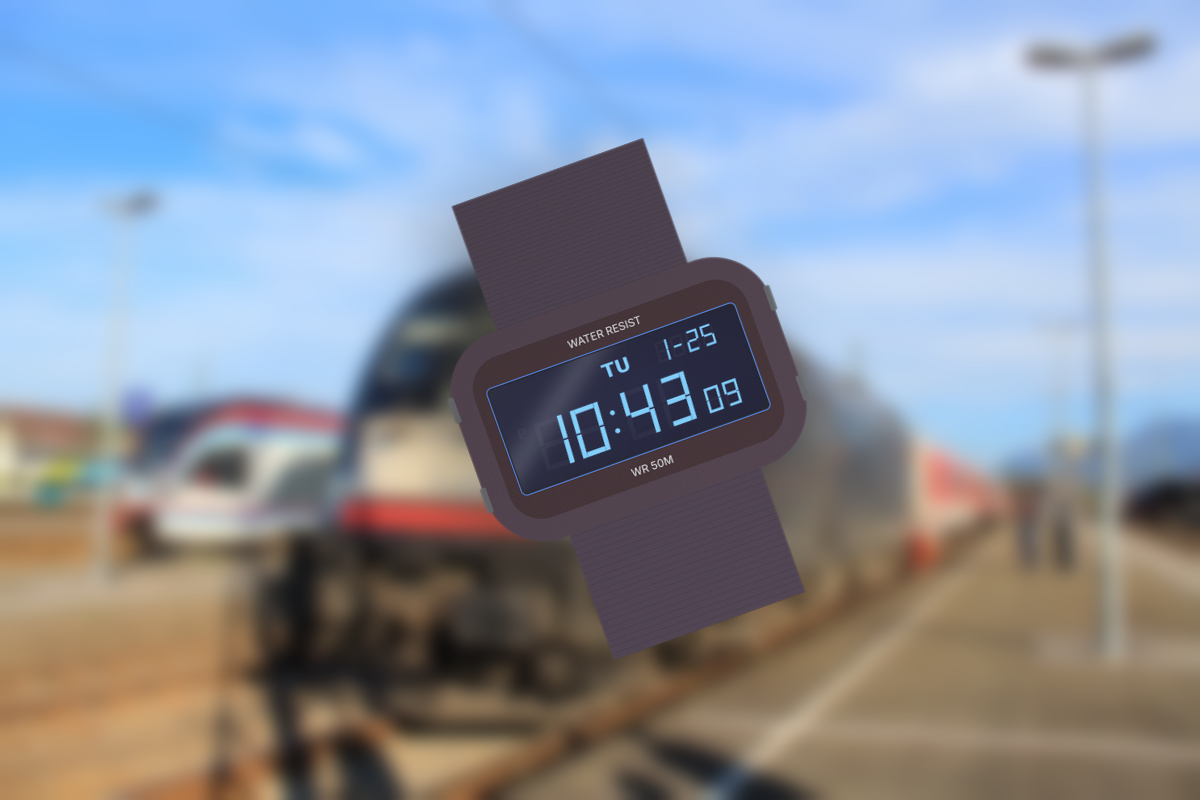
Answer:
10:43:09
